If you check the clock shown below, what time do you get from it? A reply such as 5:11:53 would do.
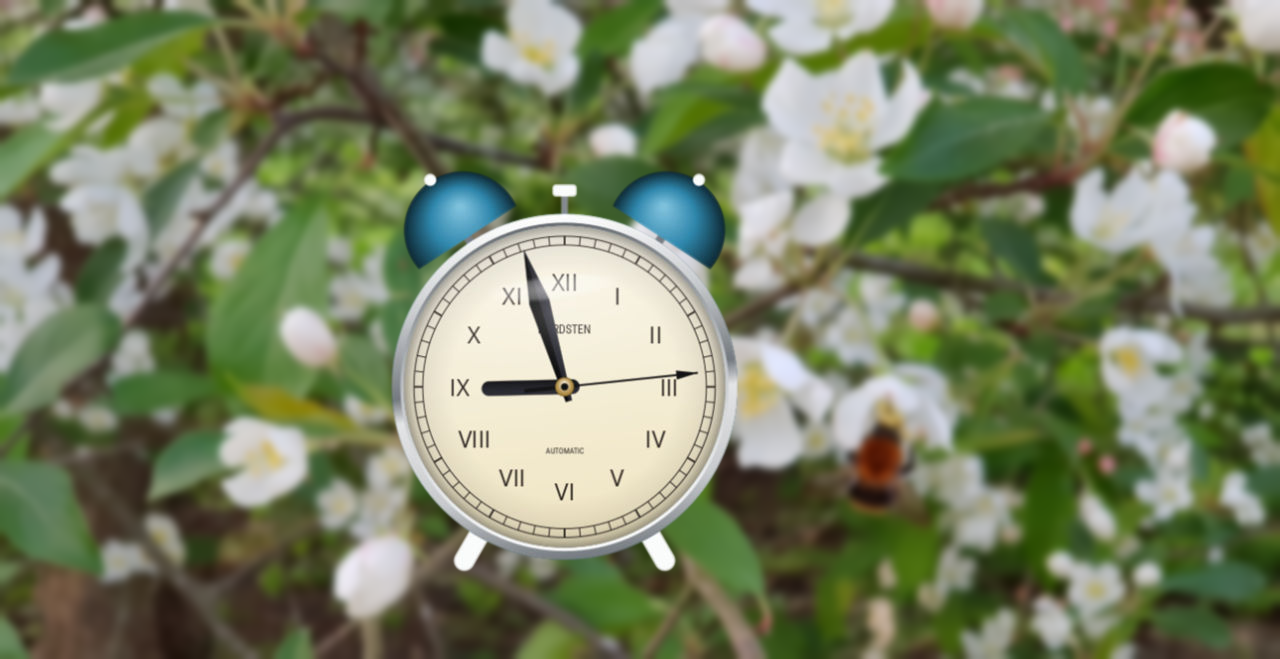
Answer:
8:57:14
